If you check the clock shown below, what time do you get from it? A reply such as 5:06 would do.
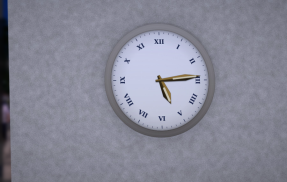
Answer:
5:14
